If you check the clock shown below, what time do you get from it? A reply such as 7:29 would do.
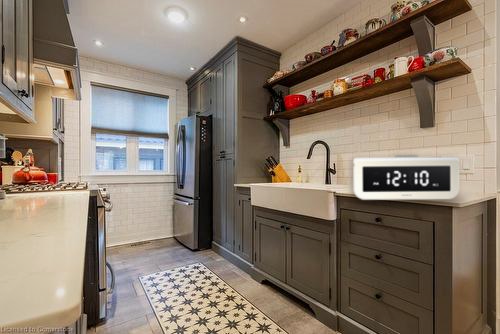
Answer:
12:10
